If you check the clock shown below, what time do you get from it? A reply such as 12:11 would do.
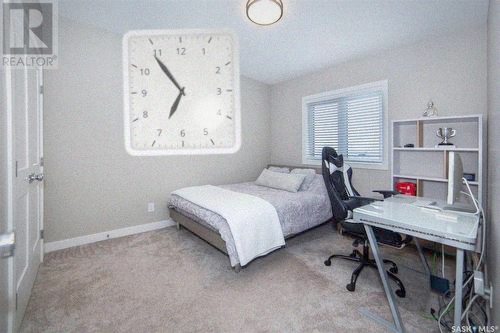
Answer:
6:54
